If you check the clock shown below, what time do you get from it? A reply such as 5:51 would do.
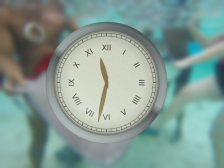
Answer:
11:32
